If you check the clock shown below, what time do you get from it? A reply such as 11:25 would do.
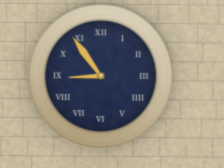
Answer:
8:54
